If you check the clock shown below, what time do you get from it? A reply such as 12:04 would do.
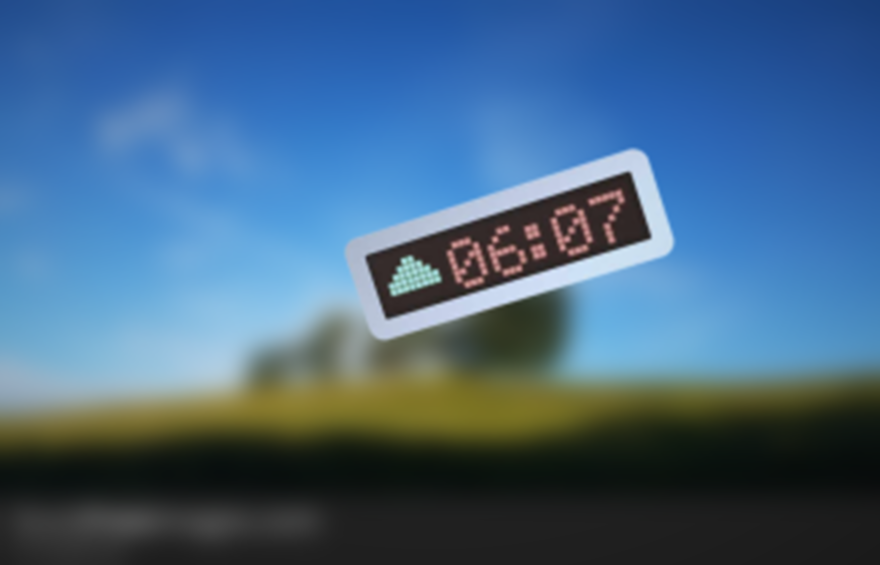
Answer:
6:07
